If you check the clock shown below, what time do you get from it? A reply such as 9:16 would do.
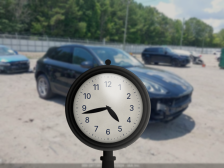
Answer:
4:43
